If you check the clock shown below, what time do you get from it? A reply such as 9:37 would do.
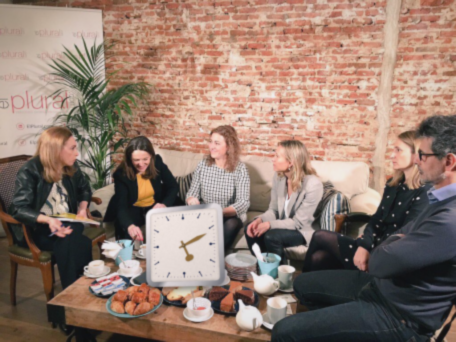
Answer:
5:11
